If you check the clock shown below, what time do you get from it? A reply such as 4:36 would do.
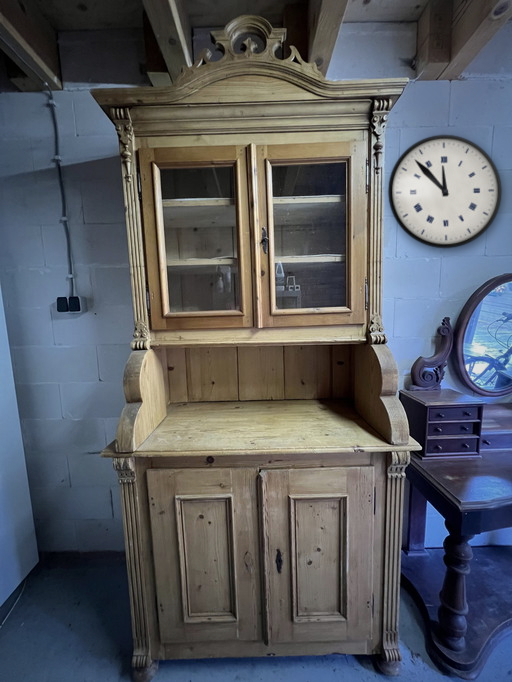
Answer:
11:53
